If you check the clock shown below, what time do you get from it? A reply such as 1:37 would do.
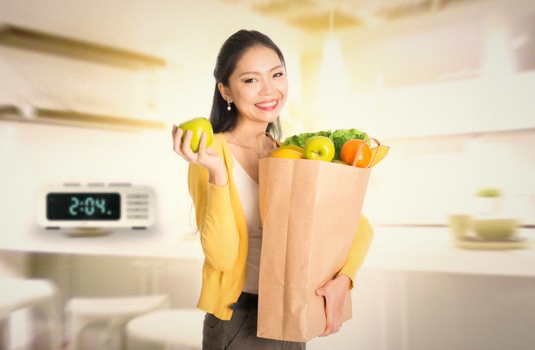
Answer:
2:04
